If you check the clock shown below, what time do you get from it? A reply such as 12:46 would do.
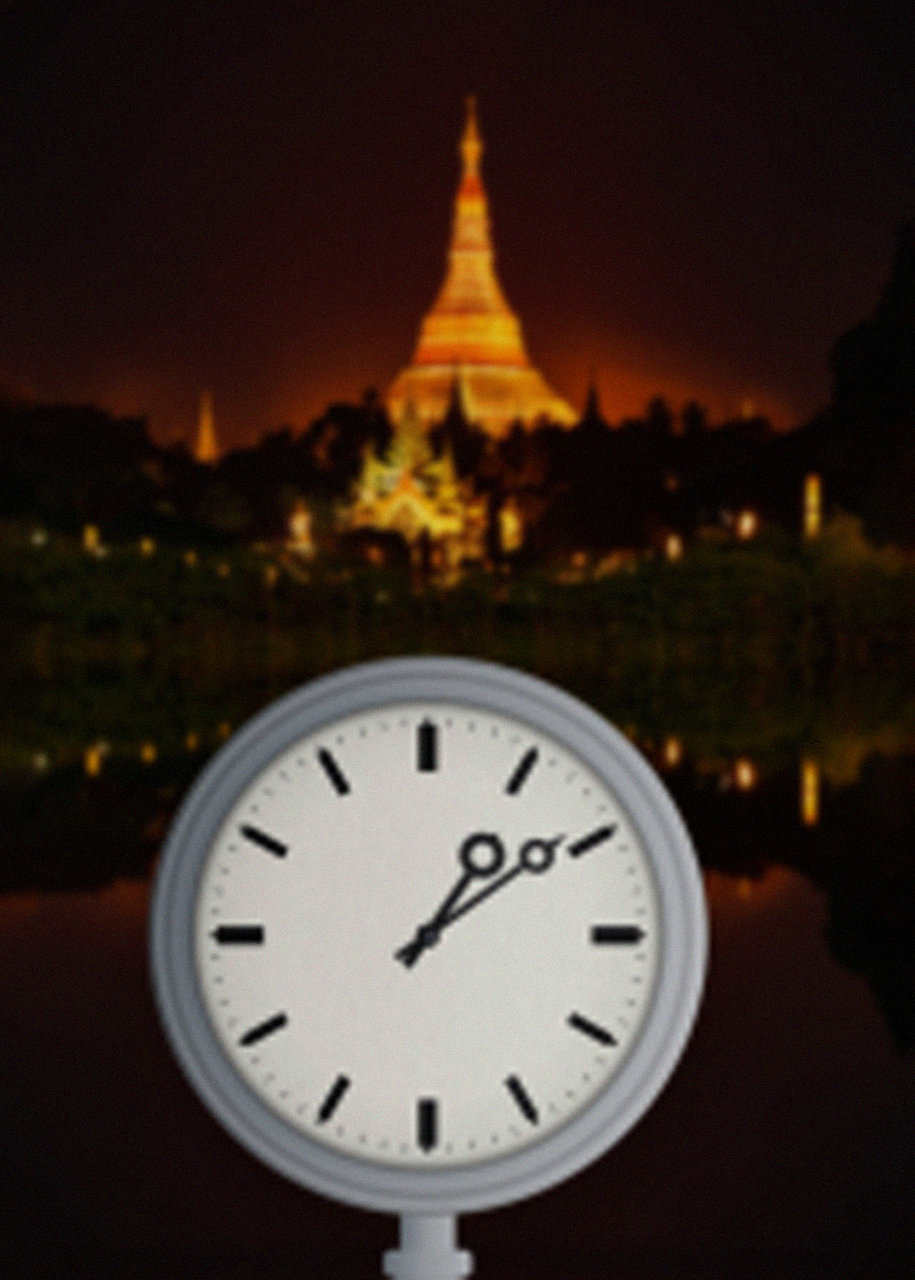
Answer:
1:09
